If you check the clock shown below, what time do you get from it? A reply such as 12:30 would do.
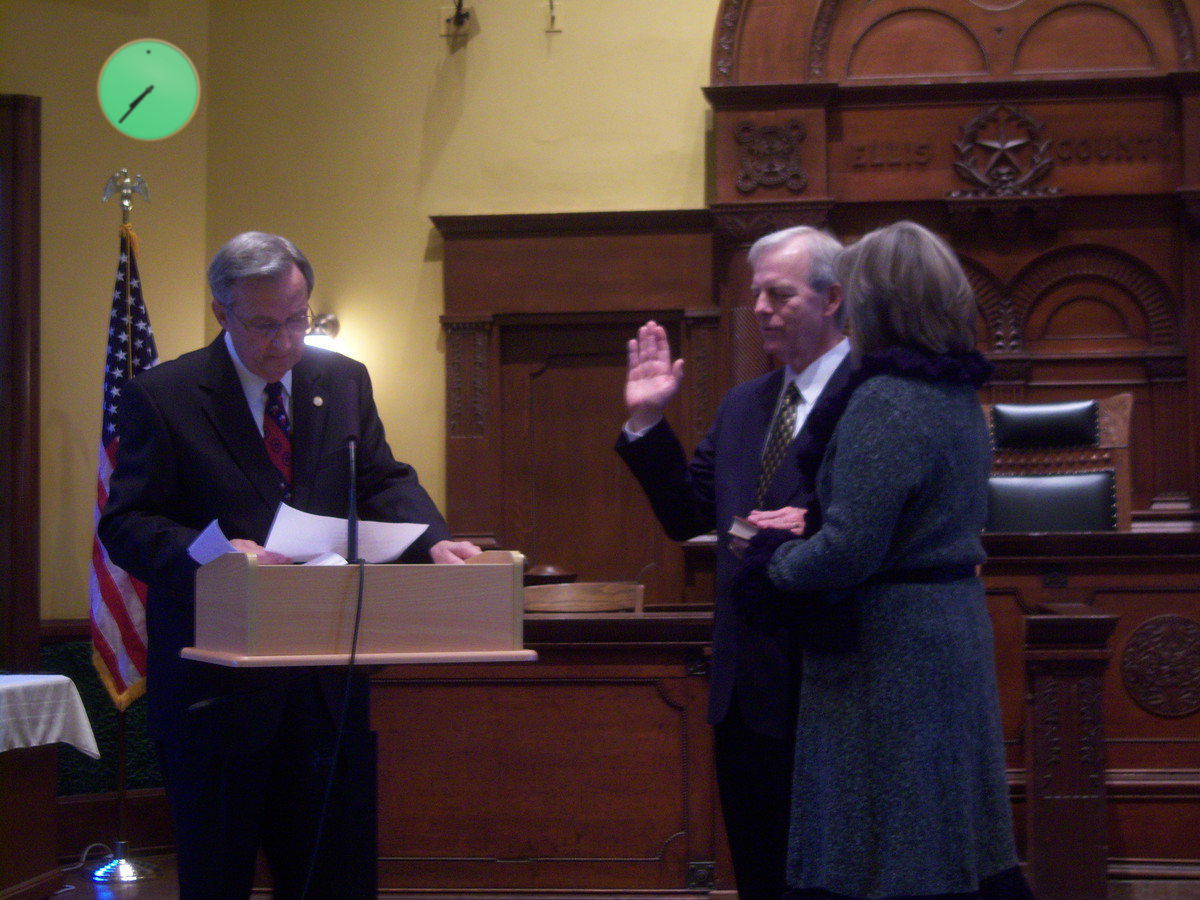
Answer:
7:37
